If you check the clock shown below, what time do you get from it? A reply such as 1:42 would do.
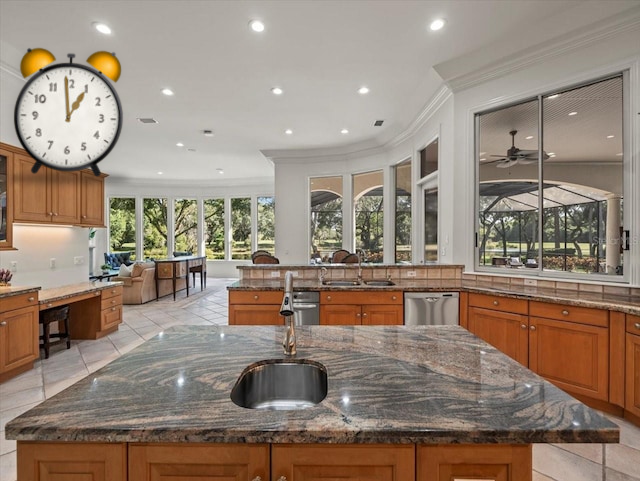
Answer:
12:59
